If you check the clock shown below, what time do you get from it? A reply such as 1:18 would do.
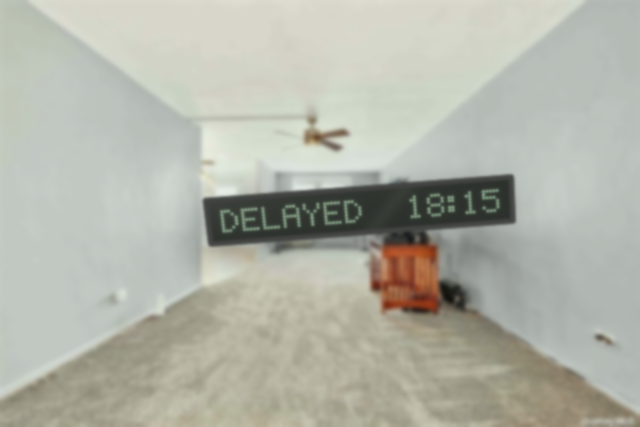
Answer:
18:15
